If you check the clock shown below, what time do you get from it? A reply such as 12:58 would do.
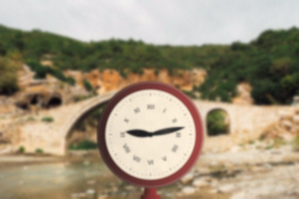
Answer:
9:13
